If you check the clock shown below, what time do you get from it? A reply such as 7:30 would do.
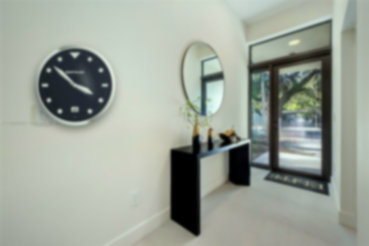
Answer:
3:52
